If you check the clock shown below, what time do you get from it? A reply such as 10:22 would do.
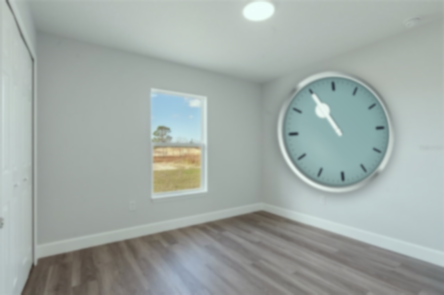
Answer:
10:55
